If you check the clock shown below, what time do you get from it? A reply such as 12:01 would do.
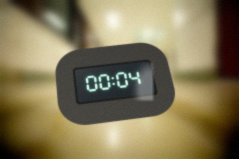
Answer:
0:04
